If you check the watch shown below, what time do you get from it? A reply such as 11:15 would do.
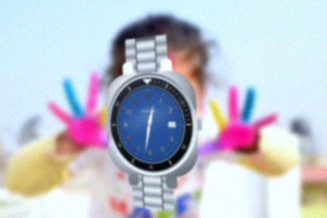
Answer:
12:32
